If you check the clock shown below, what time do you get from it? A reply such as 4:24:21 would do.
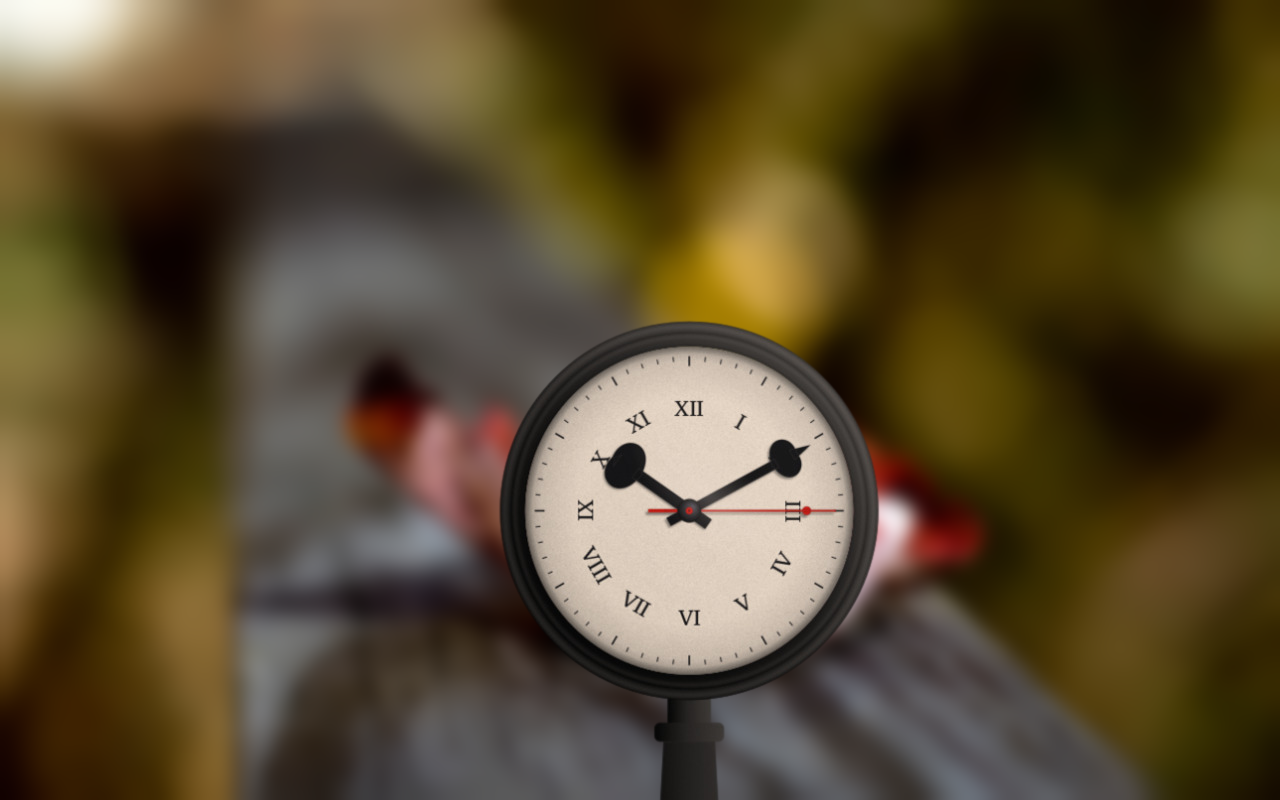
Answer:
10:10:15
